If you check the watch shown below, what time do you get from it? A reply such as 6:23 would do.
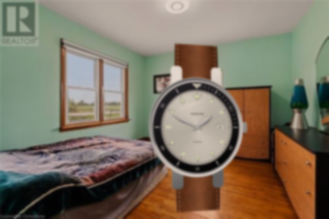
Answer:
1:49
